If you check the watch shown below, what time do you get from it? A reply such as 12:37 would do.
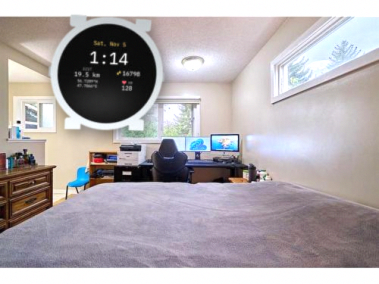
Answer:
1:14
